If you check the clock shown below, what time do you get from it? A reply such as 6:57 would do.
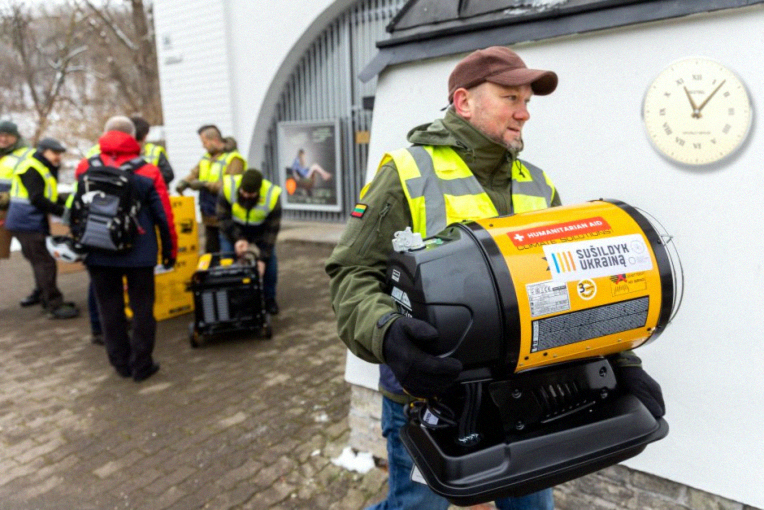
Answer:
11:07
